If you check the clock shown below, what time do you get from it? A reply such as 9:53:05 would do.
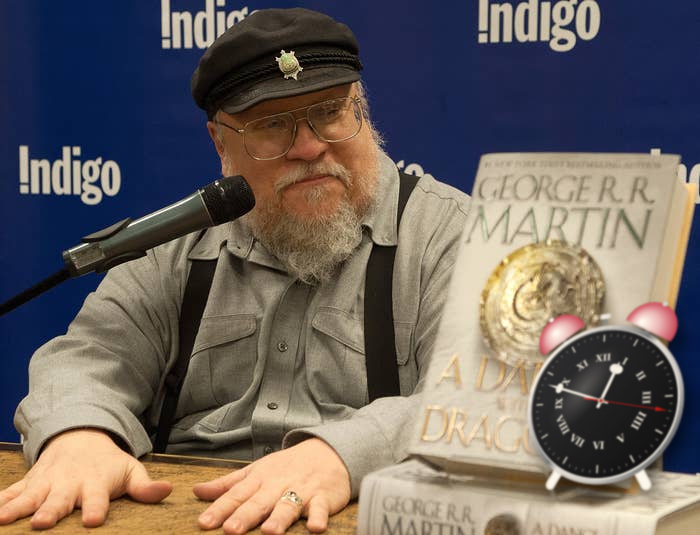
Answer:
12:48:17
